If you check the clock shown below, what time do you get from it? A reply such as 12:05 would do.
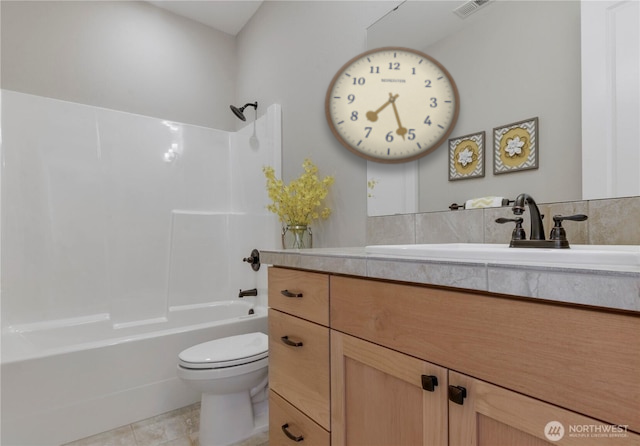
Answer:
7:27
